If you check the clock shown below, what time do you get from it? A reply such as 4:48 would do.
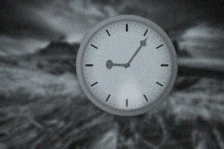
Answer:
9:06
